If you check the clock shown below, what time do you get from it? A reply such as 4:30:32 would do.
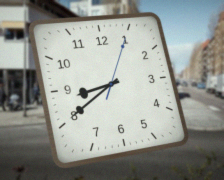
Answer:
8:40:05
